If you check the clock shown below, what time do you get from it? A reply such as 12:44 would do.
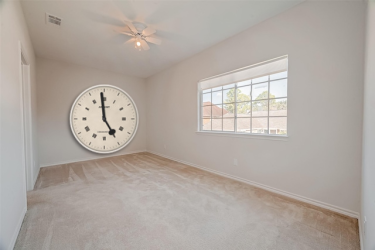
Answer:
4:59
